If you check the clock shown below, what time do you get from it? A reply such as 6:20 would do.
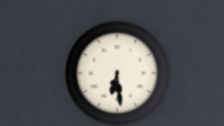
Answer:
6:29
